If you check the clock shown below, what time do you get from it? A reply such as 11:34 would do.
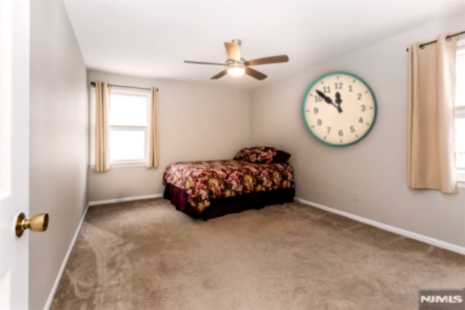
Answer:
11:52
